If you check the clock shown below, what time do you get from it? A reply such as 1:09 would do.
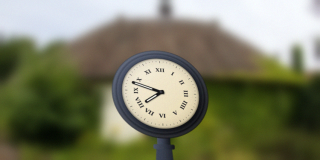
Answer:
7:48
